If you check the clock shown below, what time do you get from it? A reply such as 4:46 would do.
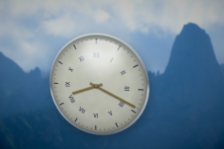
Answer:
8:19
